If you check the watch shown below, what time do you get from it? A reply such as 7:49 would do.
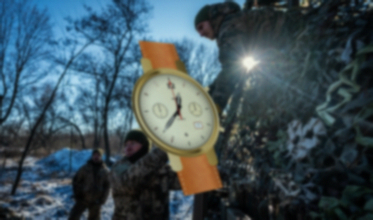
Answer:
12:38
